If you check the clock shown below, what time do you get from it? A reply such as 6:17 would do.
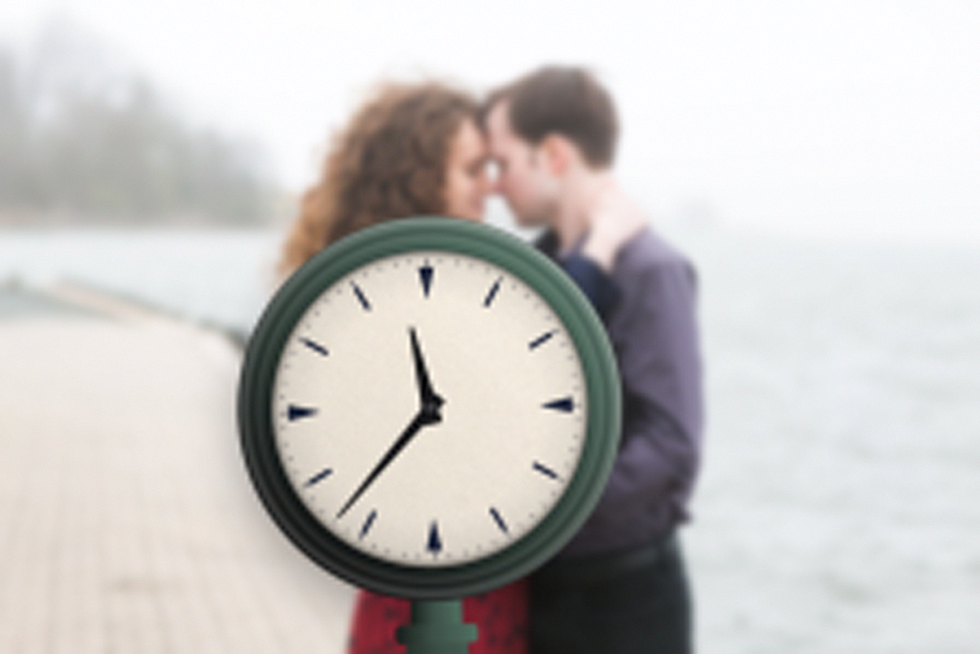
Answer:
11:37
